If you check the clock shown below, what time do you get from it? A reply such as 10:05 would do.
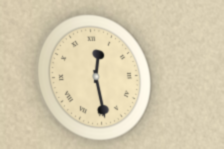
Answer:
12:29
